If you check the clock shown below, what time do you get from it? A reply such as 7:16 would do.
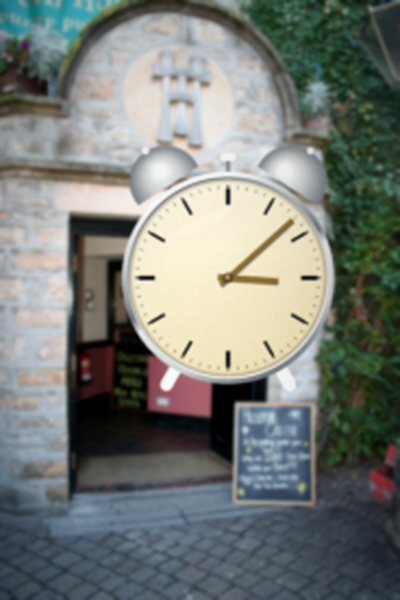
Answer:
3:08
